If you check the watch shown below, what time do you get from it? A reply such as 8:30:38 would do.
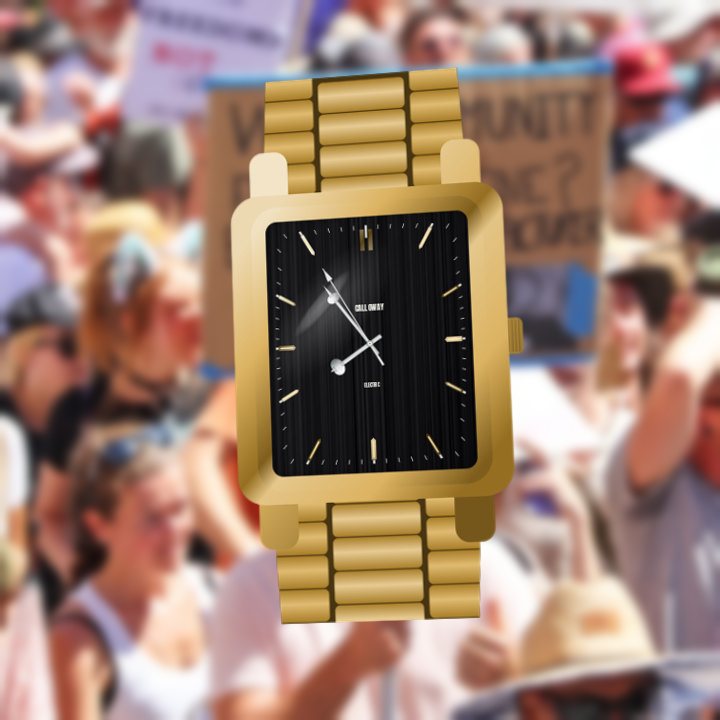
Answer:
7:53:55
